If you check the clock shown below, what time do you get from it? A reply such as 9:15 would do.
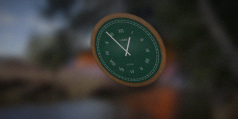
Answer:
12:54
